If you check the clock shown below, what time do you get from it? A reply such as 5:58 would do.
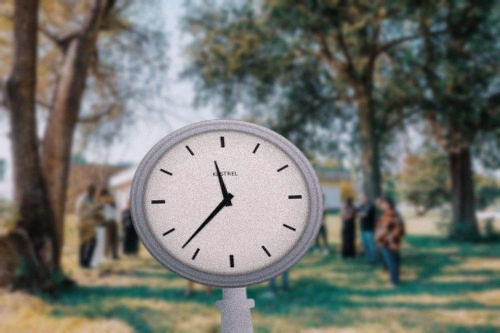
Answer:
11:37
